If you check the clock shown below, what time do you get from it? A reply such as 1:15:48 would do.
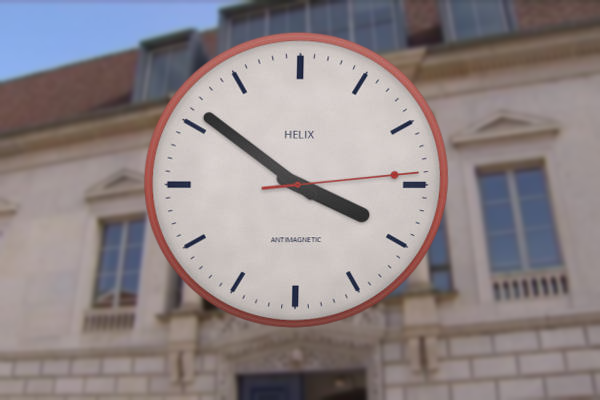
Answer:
3:51:14
